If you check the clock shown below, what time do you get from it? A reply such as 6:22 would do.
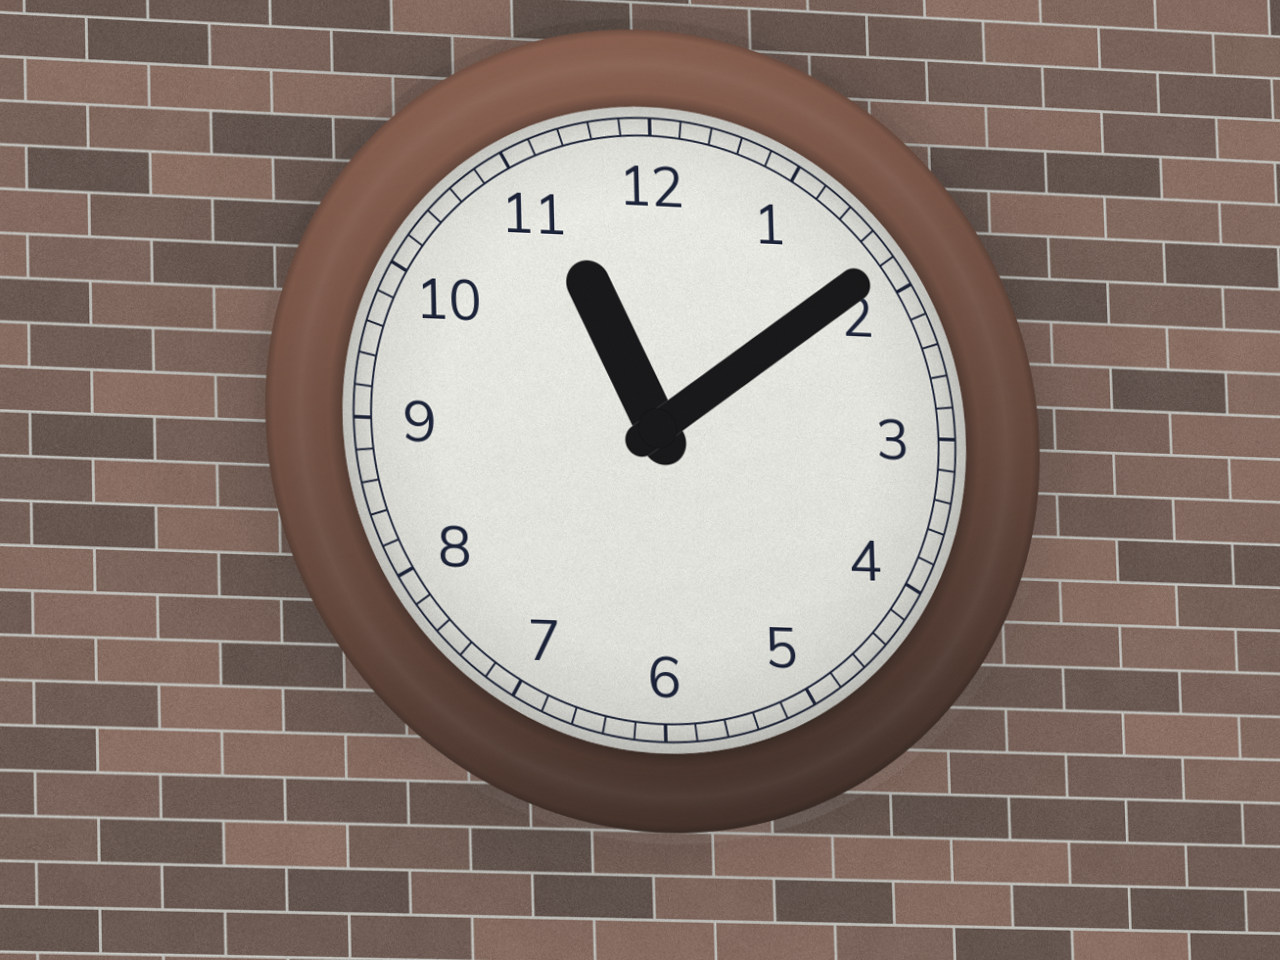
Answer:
11:09
